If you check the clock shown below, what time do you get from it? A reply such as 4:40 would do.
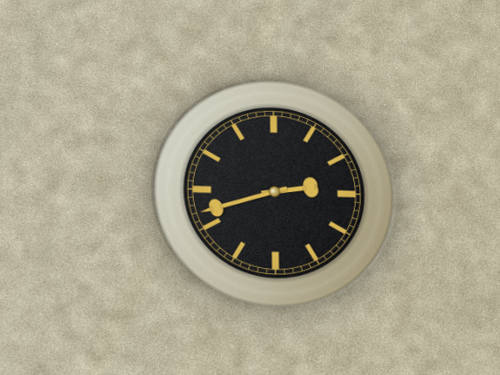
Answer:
2:42
